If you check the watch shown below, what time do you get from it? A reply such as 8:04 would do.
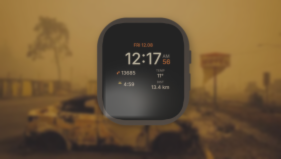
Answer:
12:17
